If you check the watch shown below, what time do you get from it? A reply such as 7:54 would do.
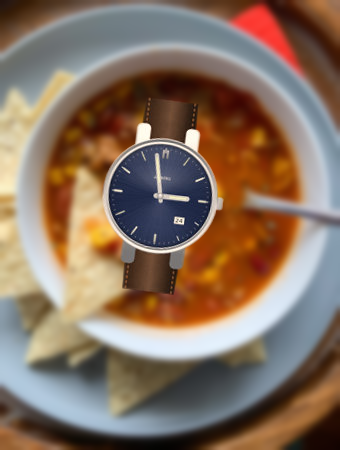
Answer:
2:58
